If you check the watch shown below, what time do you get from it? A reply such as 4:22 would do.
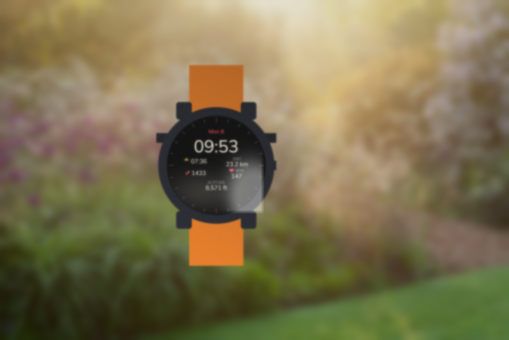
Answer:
9:53
